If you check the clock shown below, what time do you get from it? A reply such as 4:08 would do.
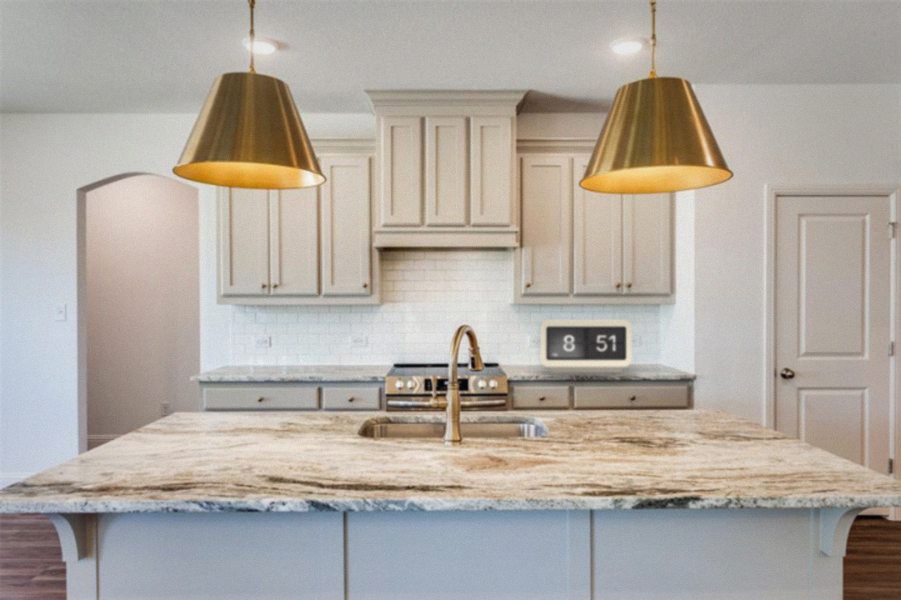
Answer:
8:51
